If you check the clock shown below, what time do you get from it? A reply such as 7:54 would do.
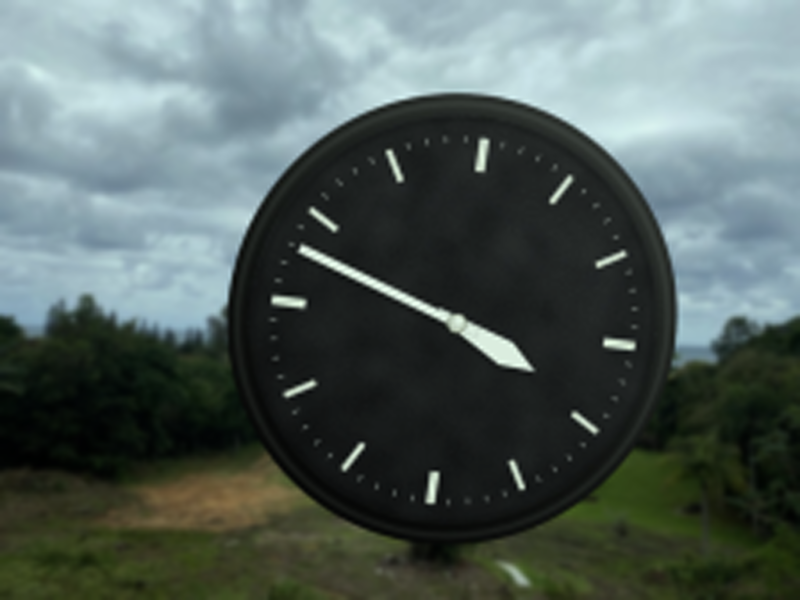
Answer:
3:48
